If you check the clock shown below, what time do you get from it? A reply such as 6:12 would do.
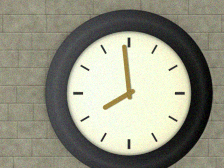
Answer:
7:59
